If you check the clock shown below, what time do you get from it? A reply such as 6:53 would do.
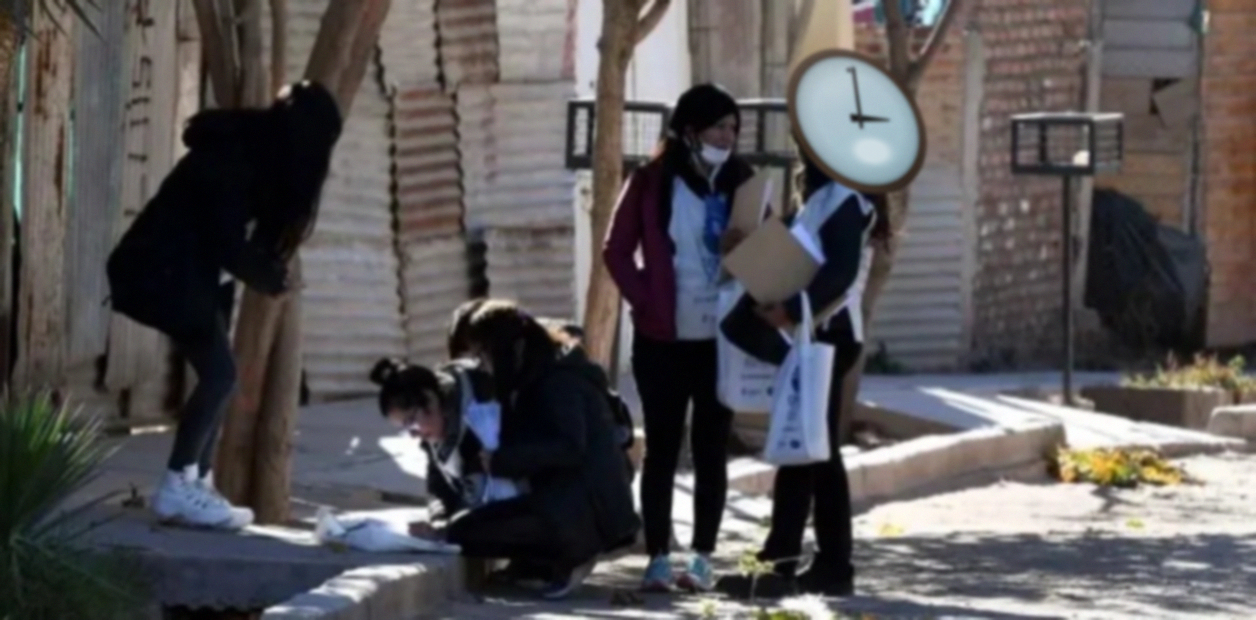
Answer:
3:01
